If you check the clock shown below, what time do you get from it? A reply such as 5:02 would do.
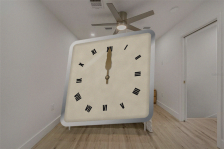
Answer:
12:00
